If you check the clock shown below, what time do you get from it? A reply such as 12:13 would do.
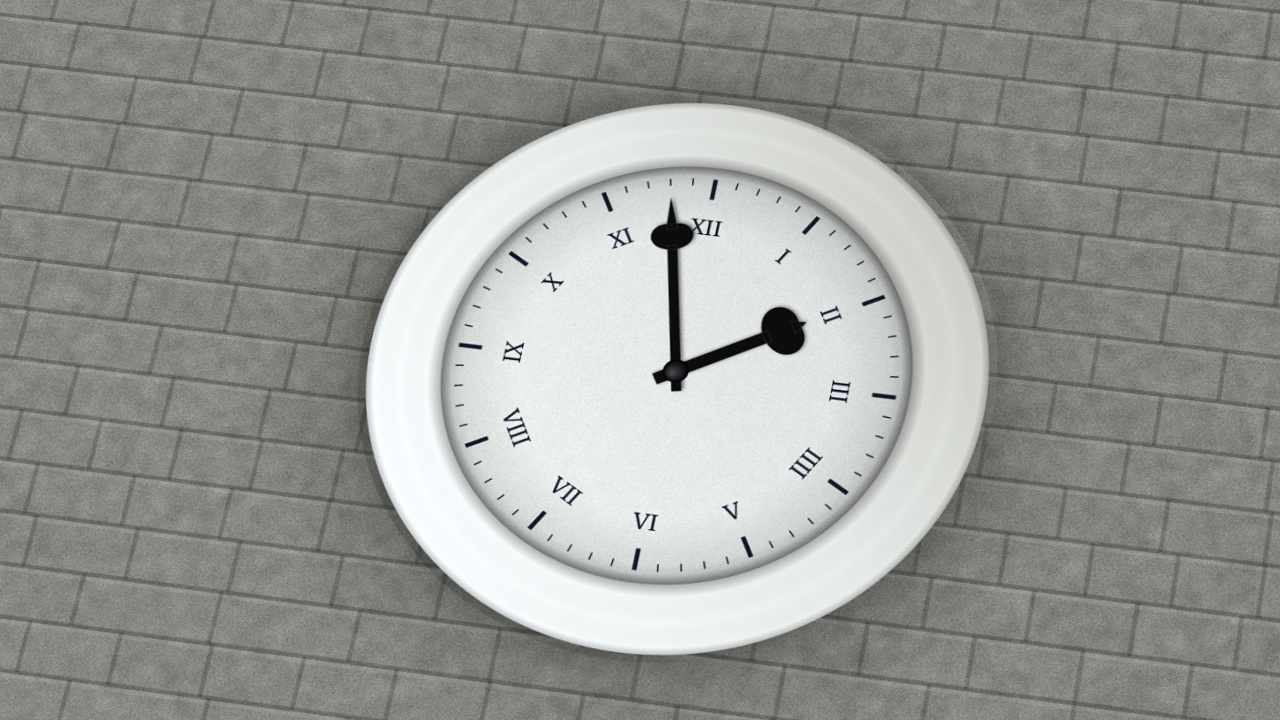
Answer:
1:58
